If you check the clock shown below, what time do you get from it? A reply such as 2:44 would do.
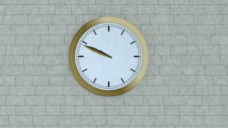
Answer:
9:49
